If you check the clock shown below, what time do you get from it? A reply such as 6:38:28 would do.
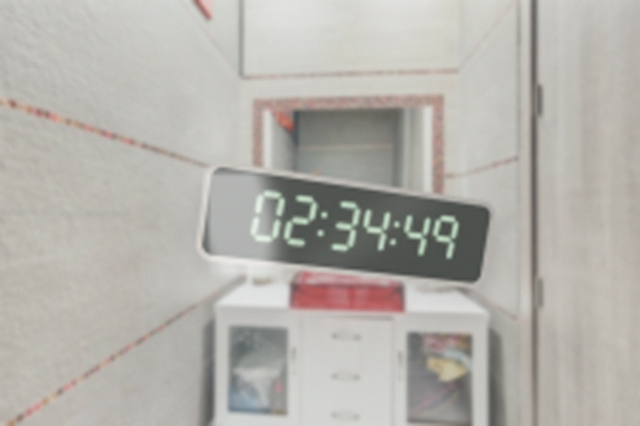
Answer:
2:34:49
